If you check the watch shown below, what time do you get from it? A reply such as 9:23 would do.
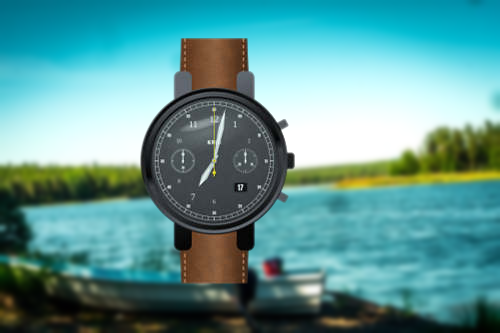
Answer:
7:02
